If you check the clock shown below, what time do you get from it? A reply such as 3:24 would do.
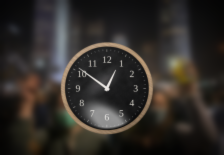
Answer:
12:51
